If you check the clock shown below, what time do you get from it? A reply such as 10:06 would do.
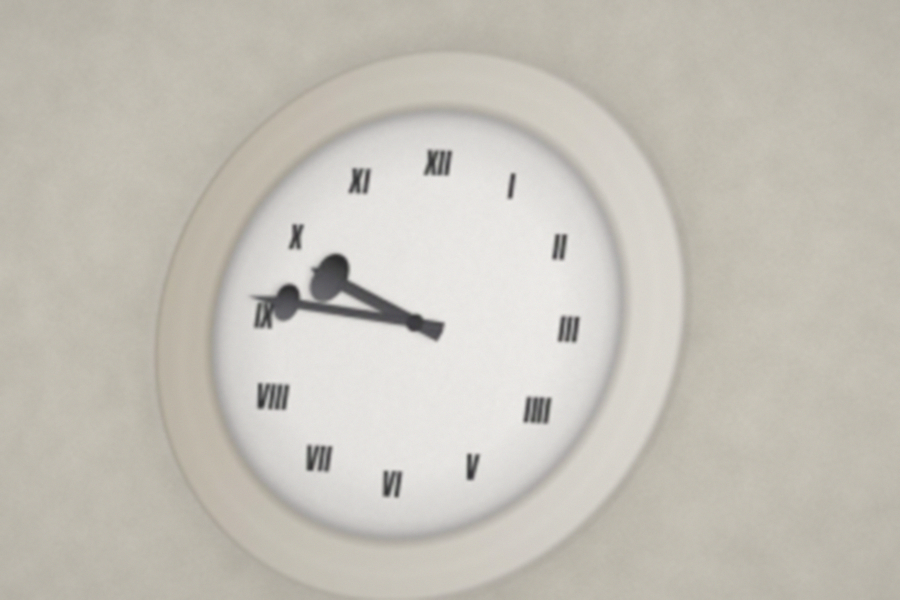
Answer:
9:46
